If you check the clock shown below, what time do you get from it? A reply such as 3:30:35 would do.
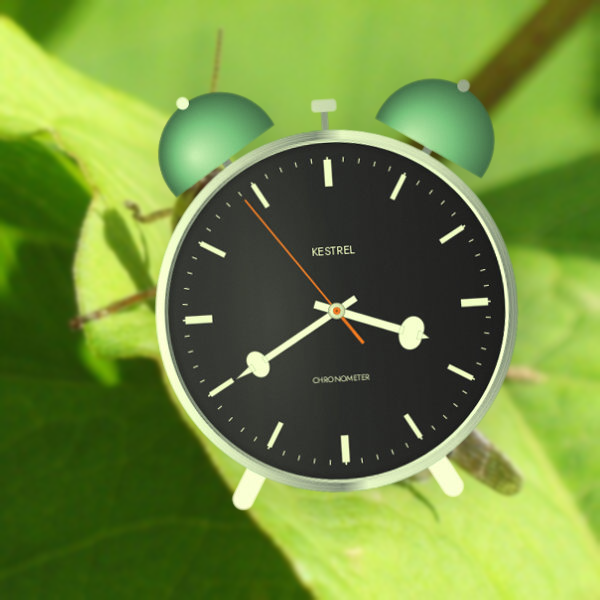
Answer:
3:39:54
